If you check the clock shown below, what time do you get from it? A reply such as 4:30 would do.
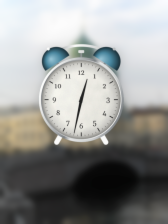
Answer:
12:32
